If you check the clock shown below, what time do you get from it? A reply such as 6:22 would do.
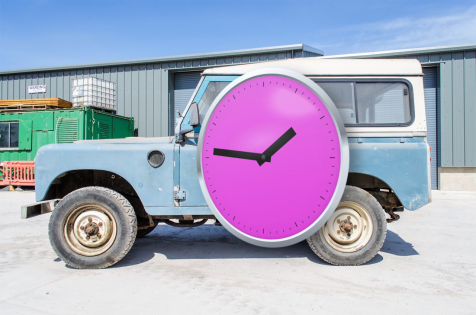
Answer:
1:46
